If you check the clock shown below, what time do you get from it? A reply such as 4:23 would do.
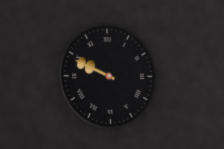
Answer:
9:49
